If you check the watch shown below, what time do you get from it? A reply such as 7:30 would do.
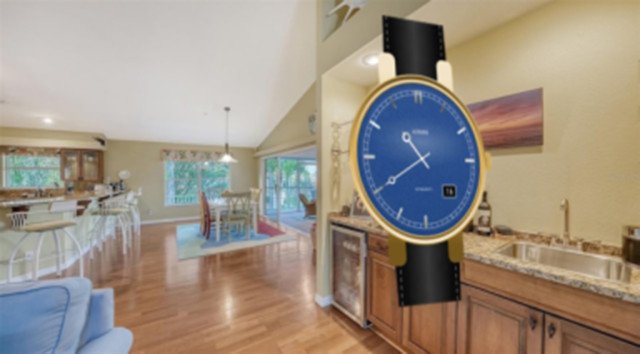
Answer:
10:40
